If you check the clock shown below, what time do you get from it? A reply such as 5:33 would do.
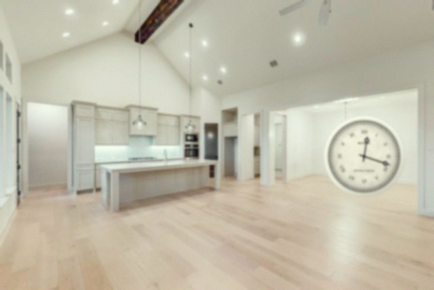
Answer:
12:18
